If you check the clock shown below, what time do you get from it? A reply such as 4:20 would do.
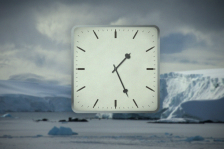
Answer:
1:26
